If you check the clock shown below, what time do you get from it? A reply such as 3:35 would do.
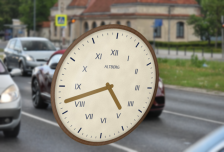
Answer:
4:42
